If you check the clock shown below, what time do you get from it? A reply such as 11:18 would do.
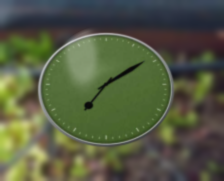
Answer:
7:09
